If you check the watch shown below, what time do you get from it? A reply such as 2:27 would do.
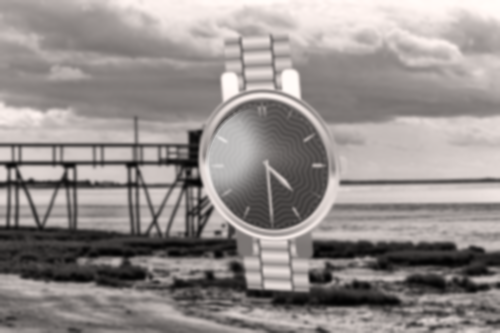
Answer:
4:30
